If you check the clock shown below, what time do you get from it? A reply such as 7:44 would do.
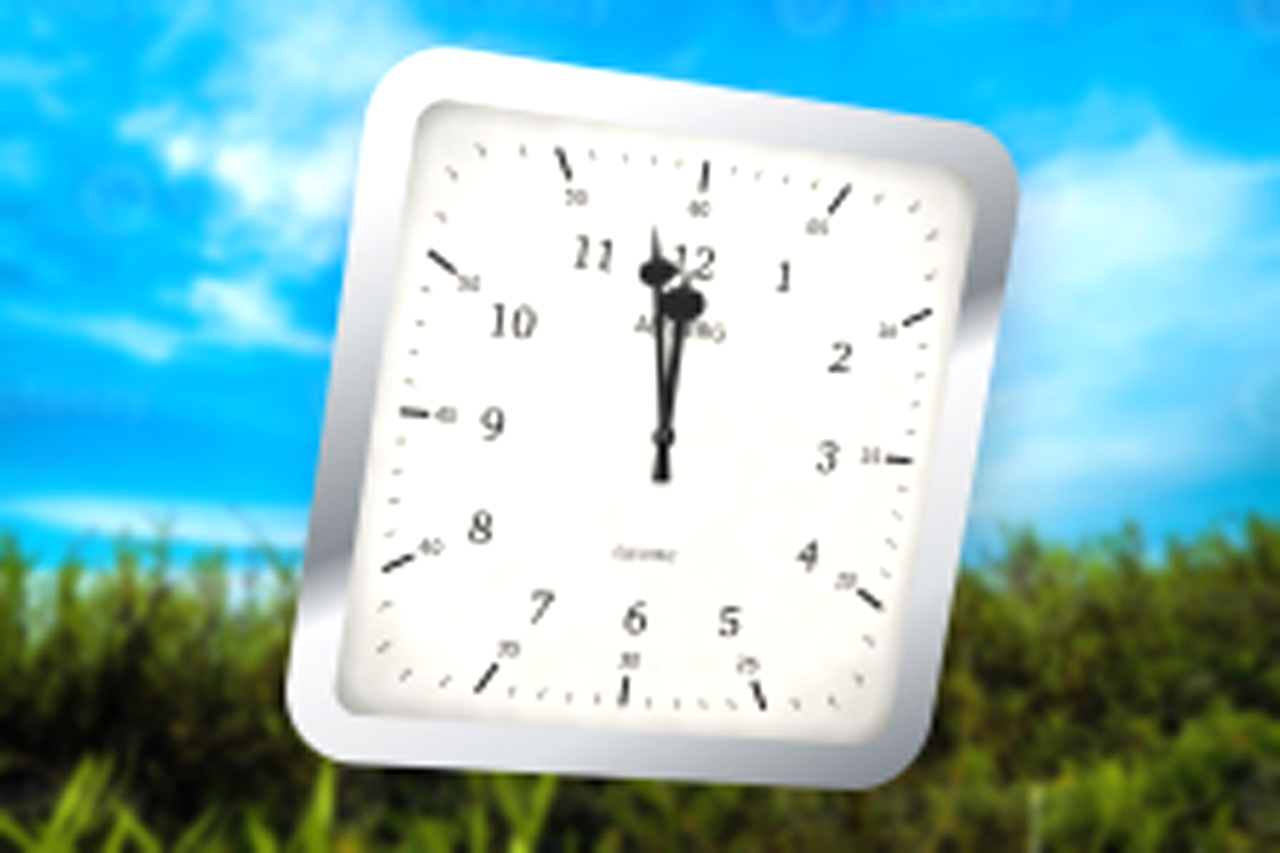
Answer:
11:58
